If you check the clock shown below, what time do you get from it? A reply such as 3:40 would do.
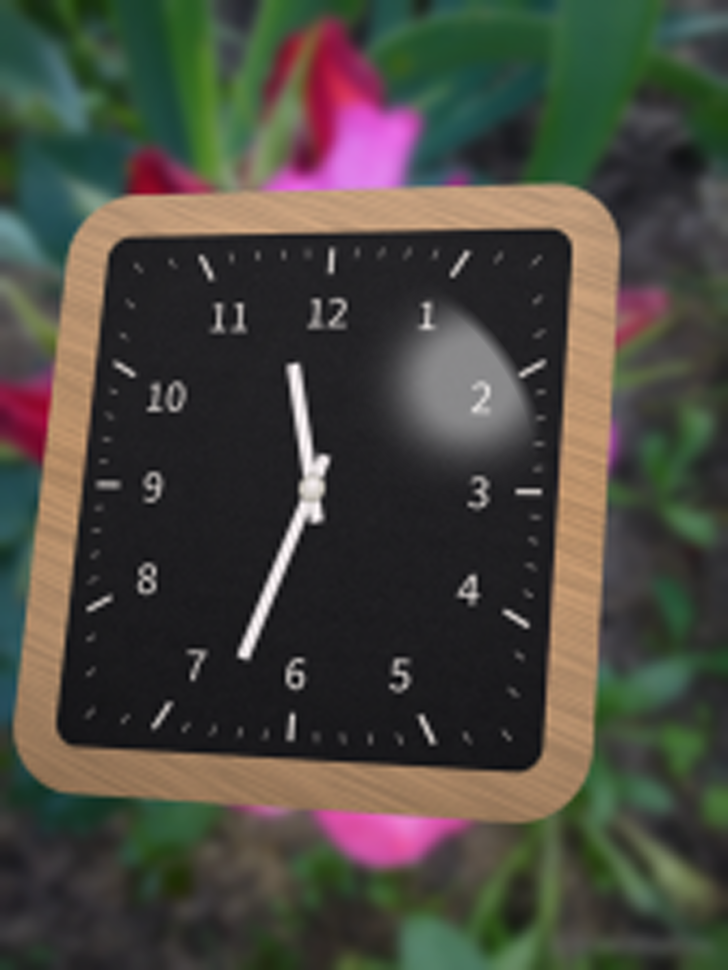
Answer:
11:33
